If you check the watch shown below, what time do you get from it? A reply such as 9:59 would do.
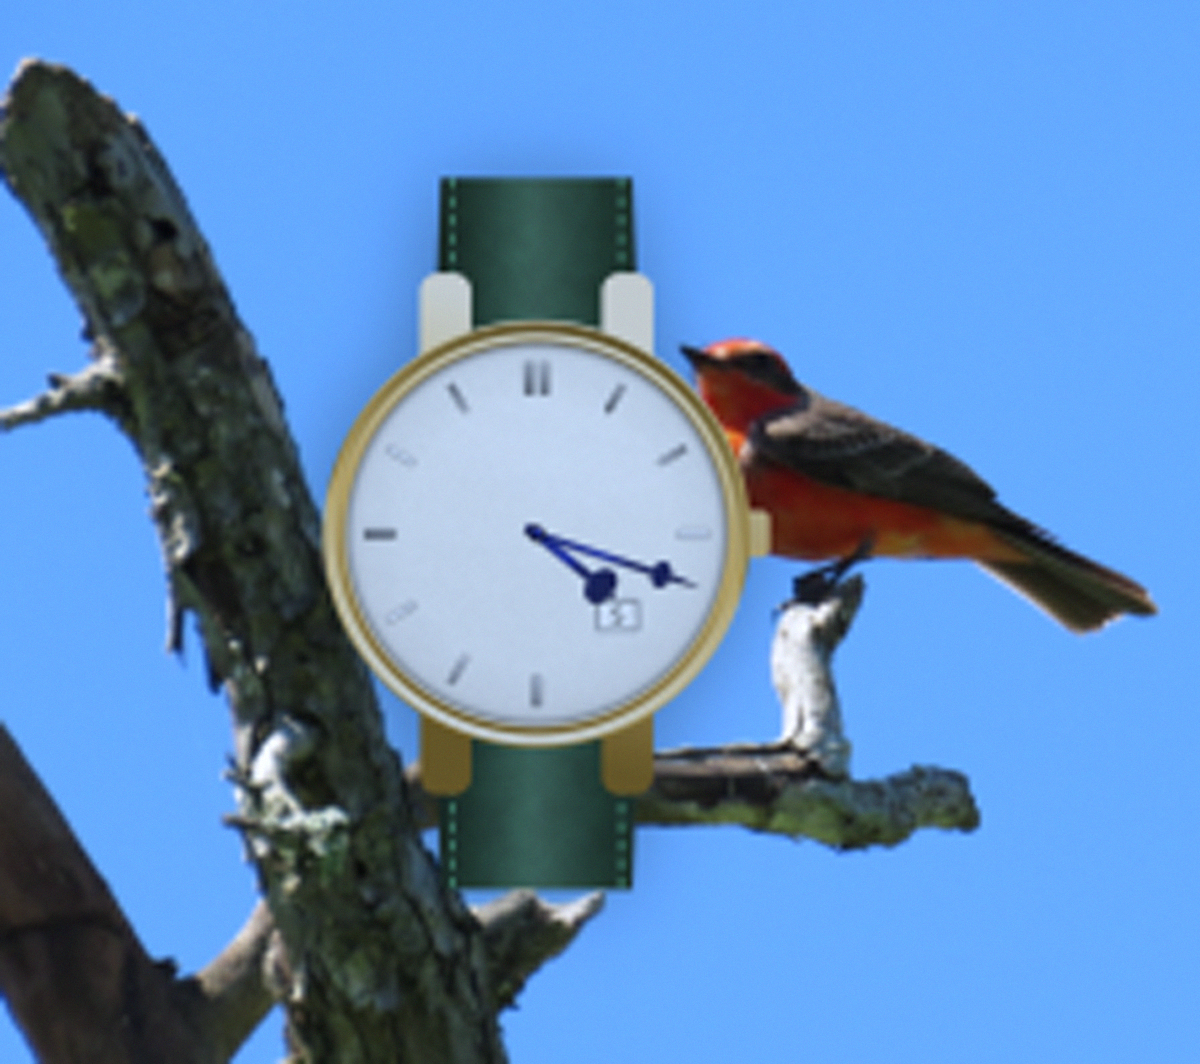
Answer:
4:18
